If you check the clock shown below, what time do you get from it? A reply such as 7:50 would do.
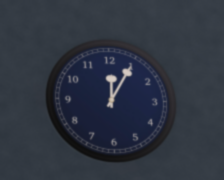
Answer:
12:05
